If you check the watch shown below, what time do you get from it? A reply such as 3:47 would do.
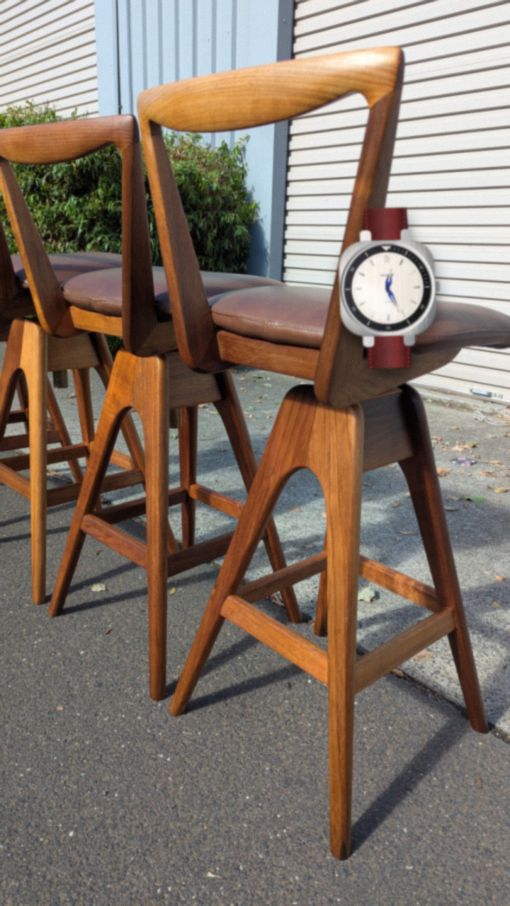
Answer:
12:26
